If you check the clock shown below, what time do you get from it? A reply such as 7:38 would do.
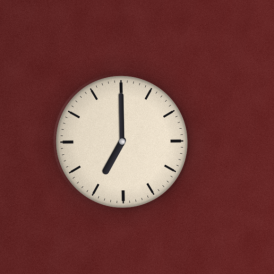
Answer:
7:00
